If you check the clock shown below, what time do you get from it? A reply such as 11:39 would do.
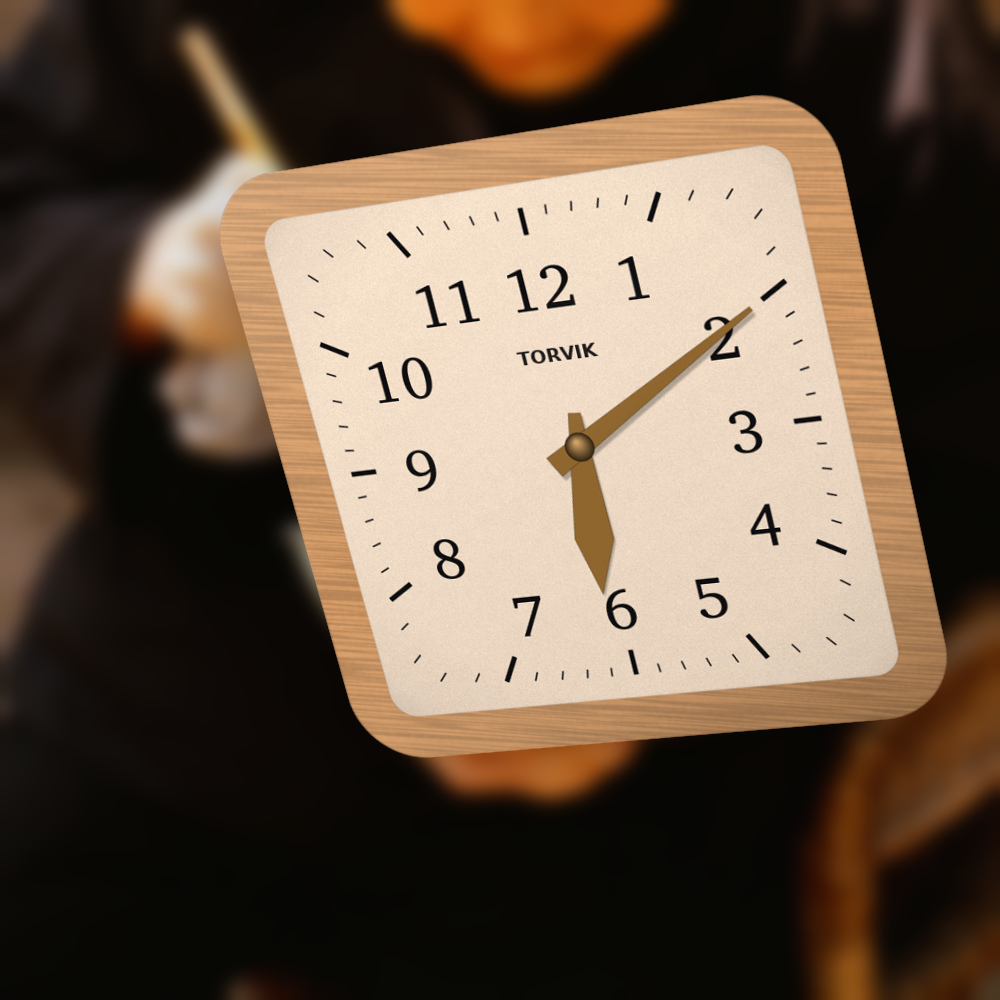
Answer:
6:10
